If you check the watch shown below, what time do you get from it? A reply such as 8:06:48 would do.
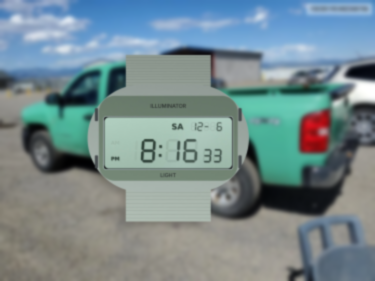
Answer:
8:16:33
